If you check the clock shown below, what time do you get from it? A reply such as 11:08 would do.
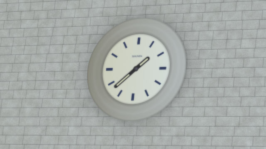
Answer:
1:38
